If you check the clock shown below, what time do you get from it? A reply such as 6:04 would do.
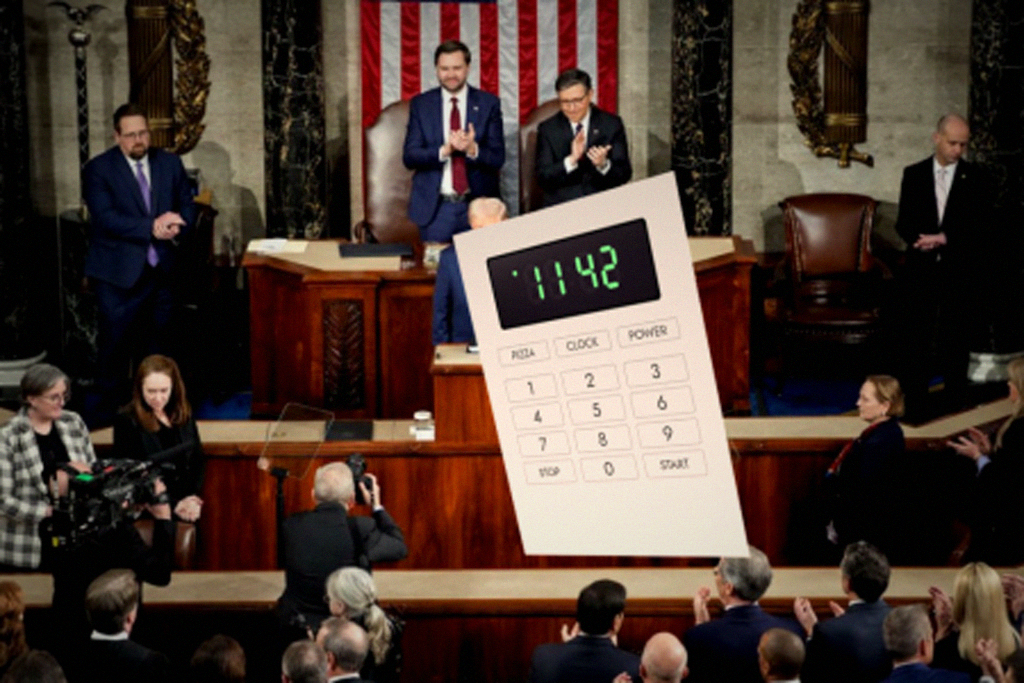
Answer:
11:42
